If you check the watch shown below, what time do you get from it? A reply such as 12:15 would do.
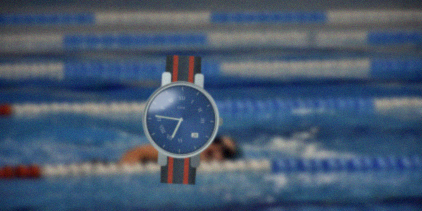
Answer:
6:46
